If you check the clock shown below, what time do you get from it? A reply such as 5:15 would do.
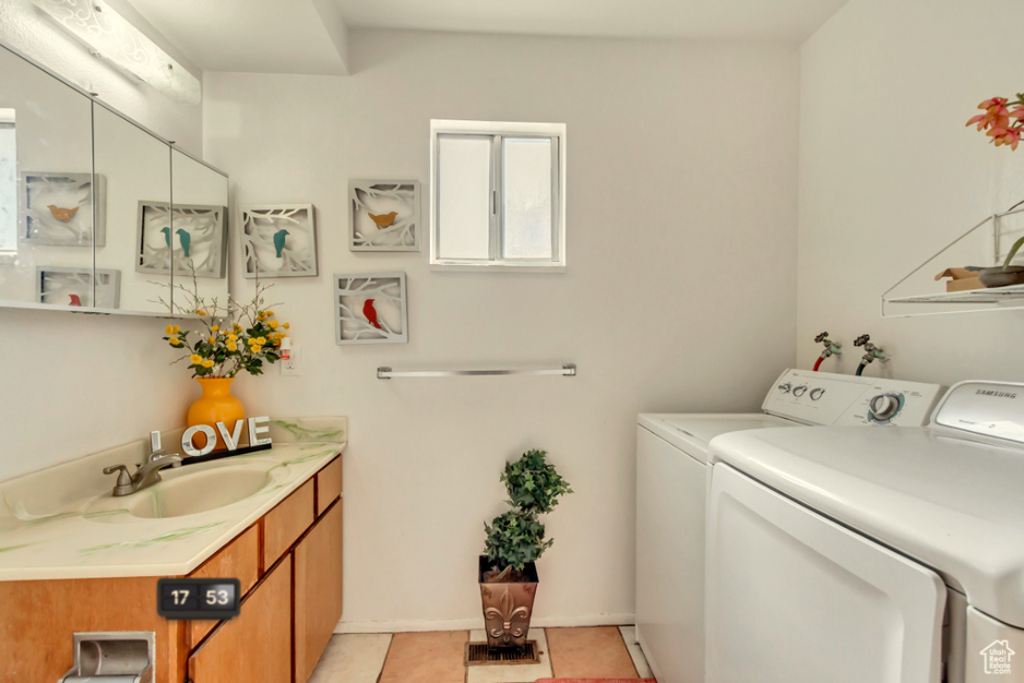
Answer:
17:53
